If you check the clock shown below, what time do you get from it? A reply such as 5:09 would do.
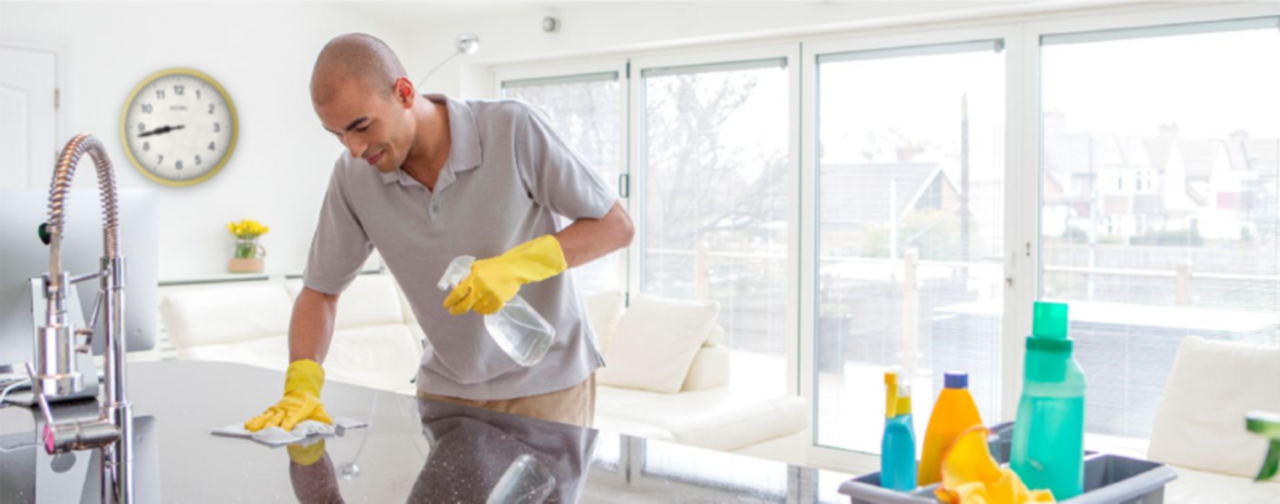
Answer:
8:43
